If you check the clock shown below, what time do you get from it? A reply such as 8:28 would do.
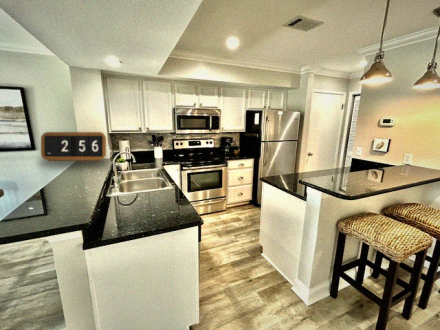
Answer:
2:56
